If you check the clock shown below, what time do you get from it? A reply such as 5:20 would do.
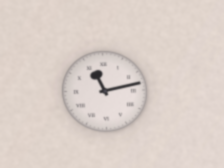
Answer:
11:13
